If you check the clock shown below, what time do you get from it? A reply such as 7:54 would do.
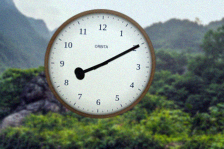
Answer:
8:10
